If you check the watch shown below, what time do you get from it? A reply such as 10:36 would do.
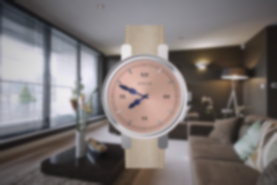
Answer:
7:49
